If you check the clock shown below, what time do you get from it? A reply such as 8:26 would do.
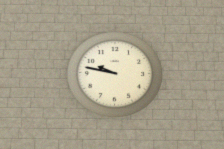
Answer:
9:47
